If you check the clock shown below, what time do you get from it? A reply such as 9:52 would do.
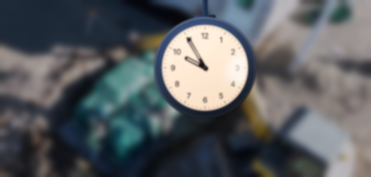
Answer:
9:55
